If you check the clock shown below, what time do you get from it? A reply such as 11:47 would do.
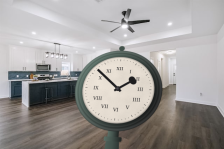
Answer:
1:52
